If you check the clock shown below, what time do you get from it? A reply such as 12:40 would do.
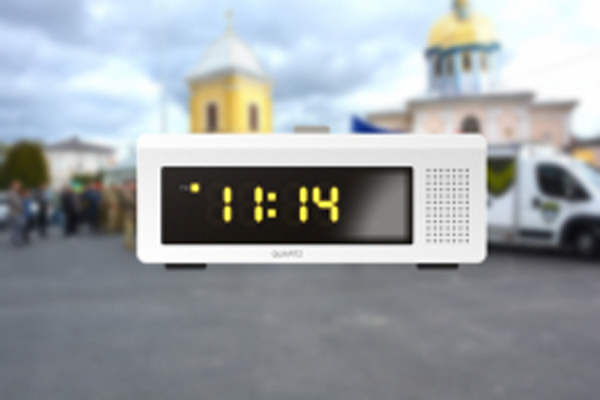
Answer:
11:14
